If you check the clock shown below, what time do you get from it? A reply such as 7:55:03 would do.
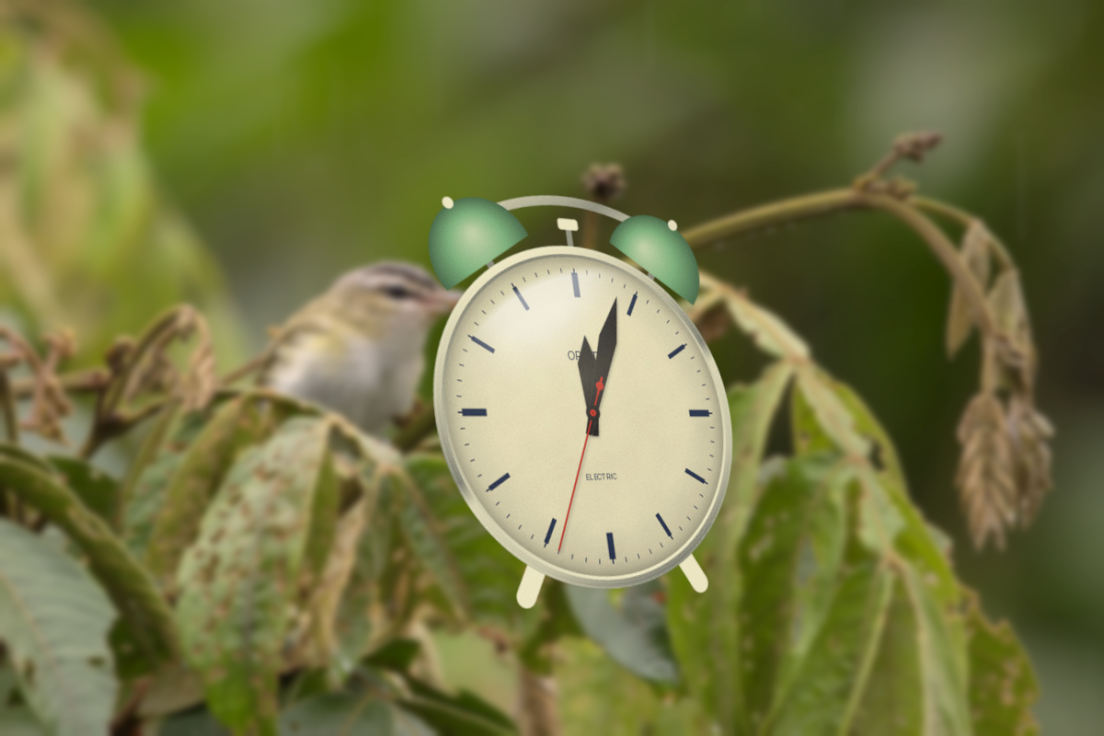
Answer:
12:03:34
